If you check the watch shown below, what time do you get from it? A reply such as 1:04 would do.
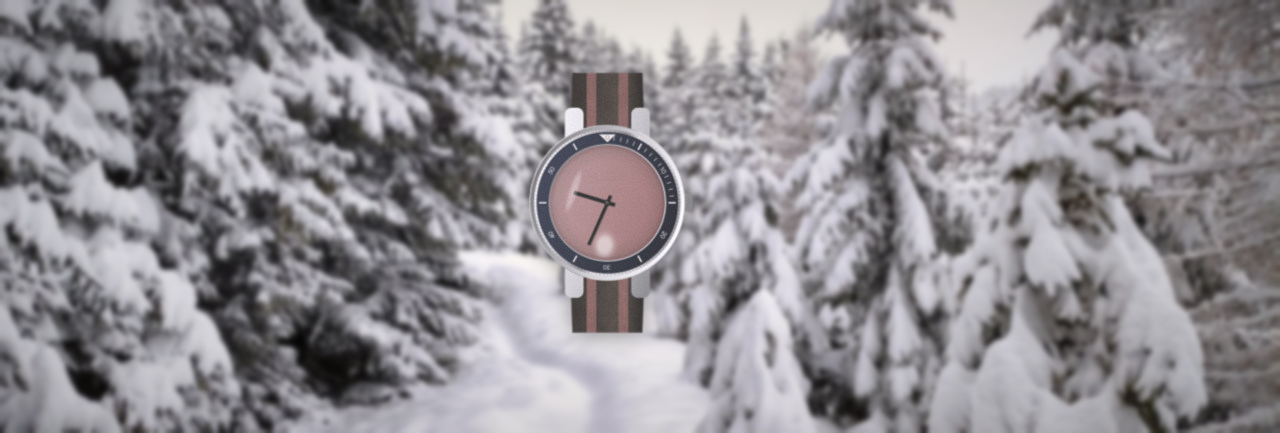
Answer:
9:34
